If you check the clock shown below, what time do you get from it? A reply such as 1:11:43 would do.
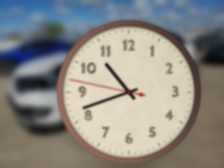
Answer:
10:41:47
